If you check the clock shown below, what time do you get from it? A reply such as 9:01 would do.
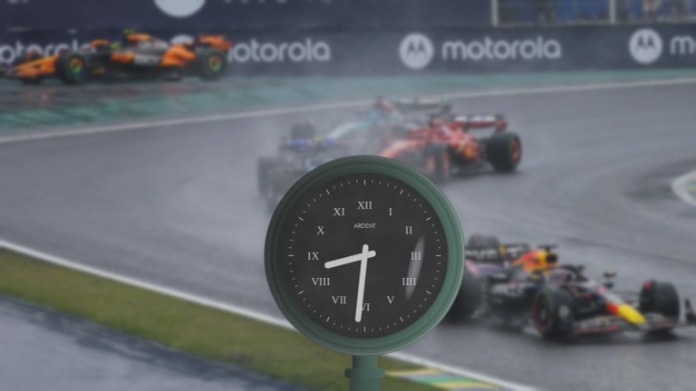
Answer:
8:31
